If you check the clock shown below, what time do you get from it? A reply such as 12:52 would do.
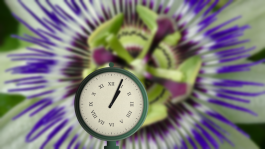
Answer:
1:04
